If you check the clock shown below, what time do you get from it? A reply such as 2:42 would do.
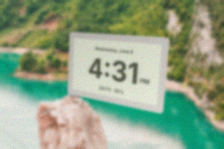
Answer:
4:31
